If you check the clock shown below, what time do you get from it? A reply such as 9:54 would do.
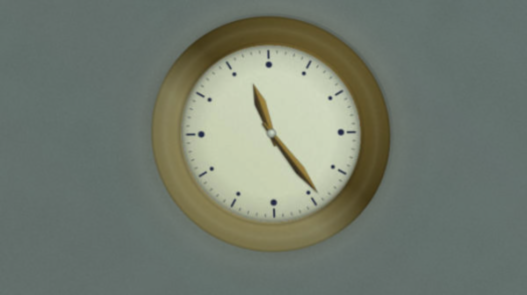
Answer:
11:24
